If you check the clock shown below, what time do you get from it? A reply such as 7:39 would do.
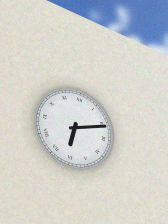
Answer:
6:11
